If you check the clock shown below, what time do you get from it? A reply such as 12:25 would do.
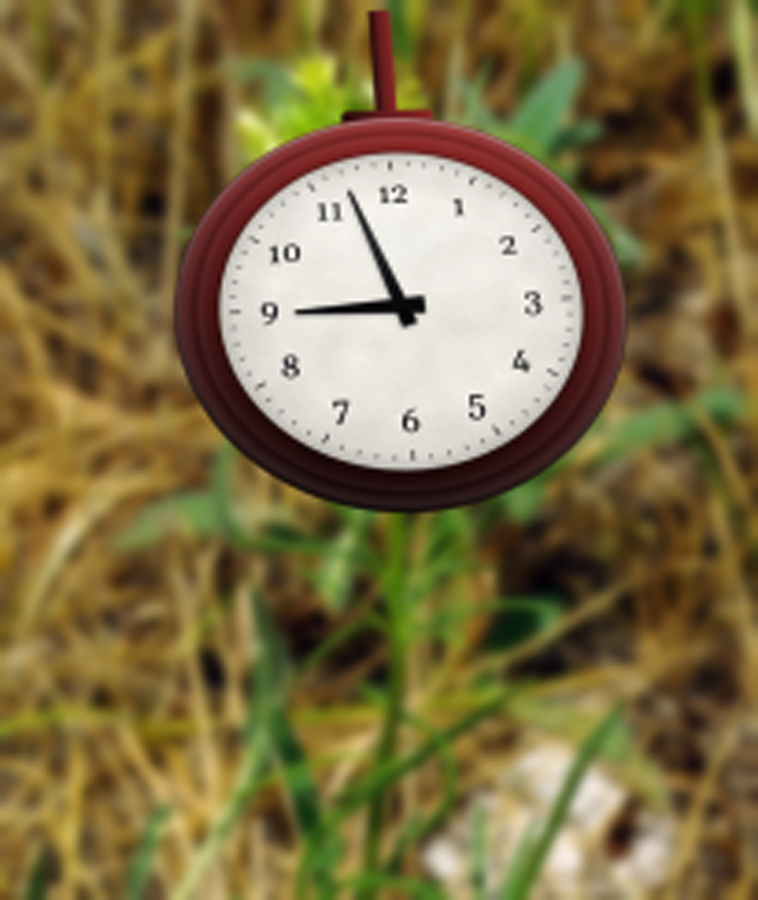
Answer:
8:57
